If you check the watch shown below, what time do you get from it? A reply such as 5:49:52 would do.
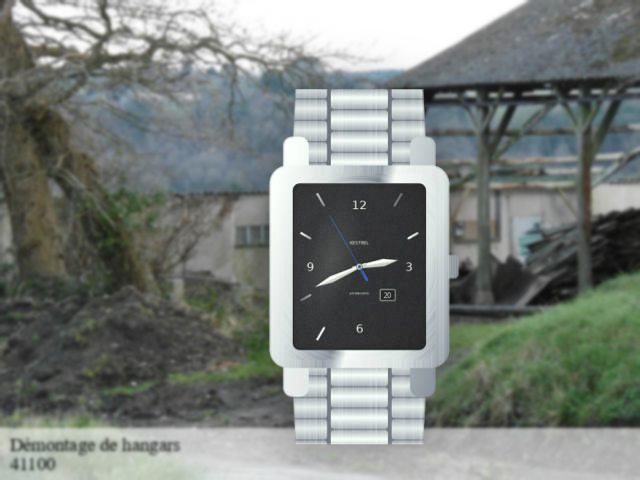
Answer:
2:40:55
